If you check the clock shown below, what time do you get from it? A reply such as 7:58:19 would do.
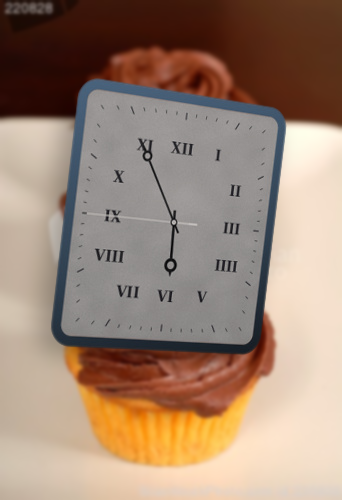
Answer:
5:54:45
